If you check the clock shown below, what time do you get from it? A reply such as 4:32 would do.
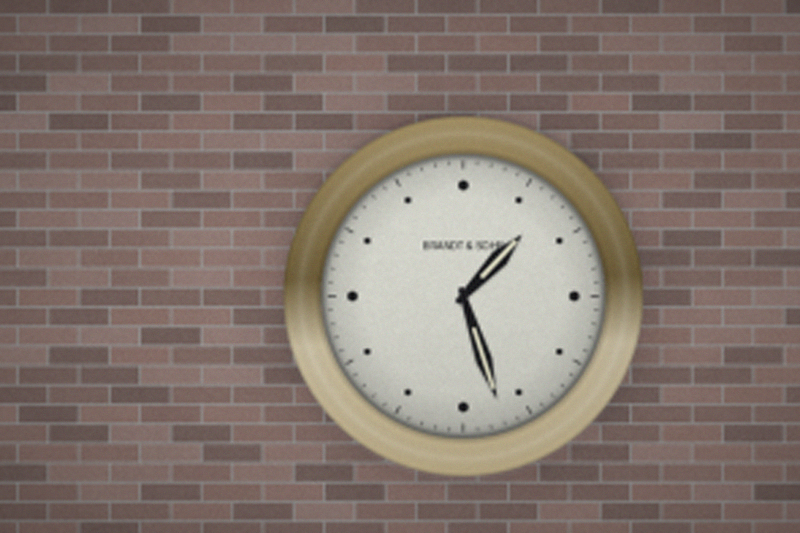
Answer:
1:27
